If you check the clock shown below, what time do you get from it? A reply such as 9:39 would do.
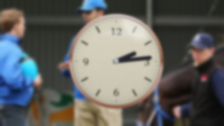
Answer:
2:14
